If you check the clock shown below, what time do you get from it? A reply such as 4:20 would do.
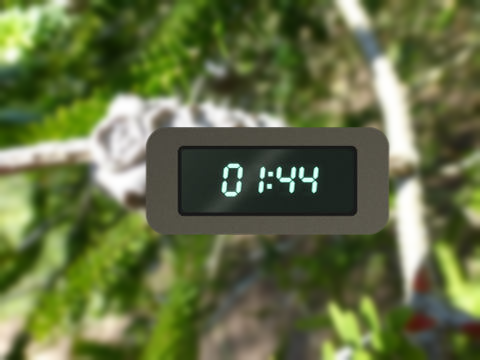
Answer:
1:44
